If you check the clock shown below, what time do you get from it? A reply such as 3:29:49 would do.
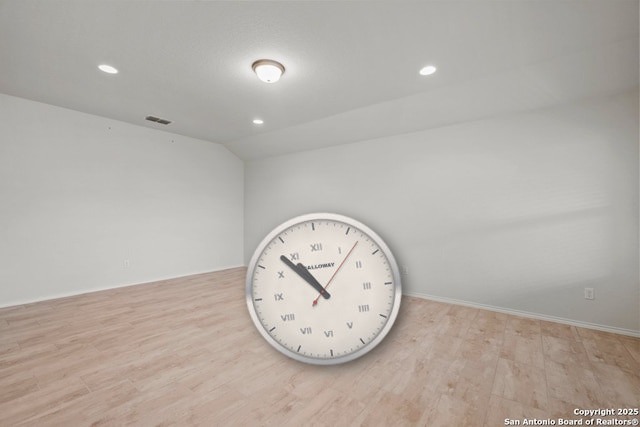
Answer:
10:53:07
